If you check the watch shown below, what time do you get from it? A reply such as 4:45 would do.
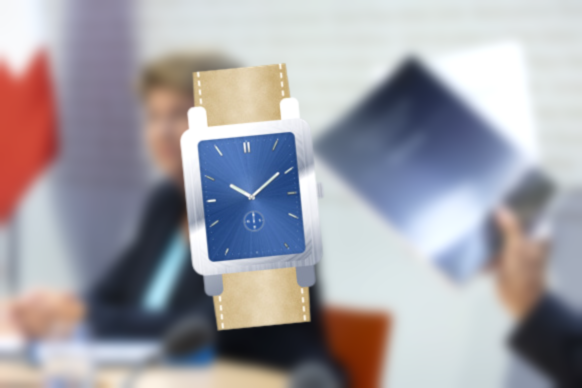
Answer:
10:09
